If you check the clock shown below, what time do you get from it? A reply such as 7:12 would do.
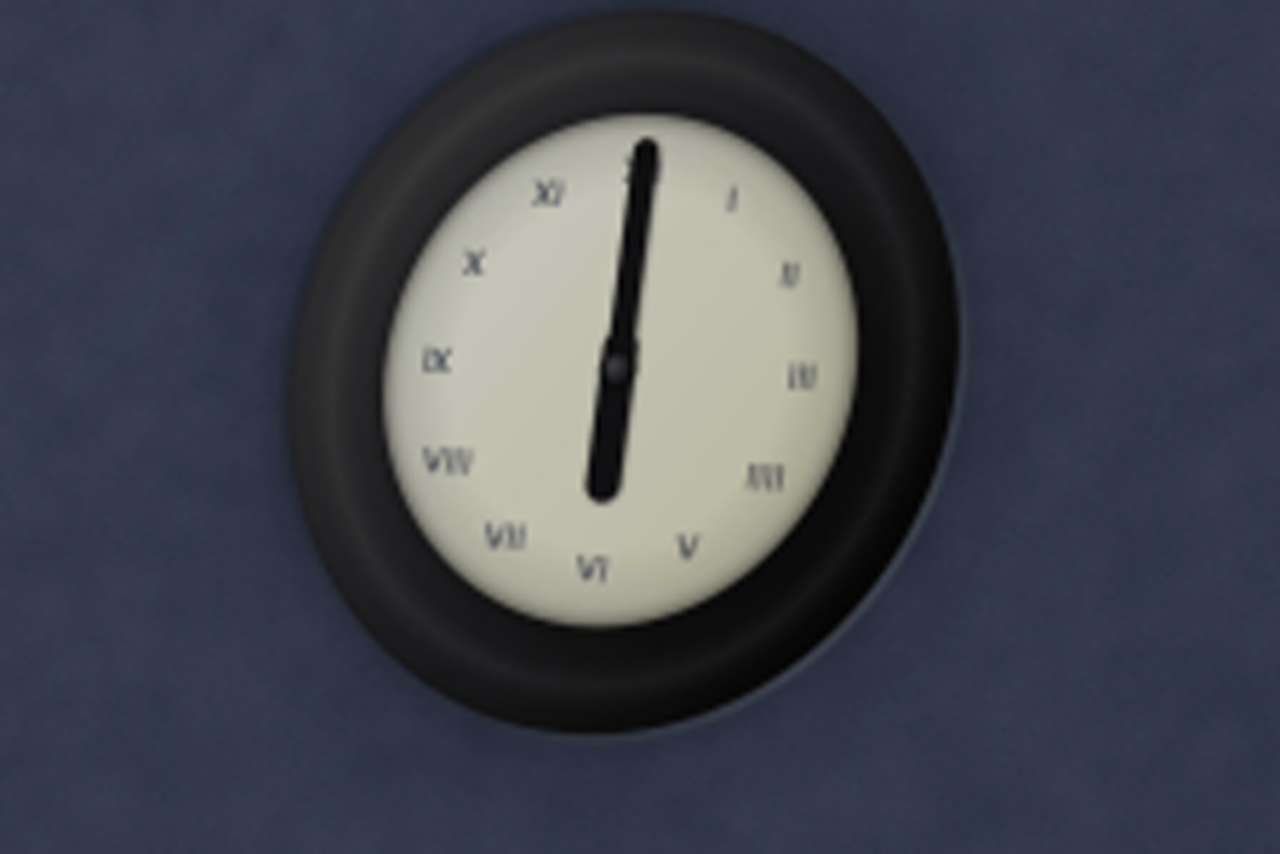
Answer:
6:00
